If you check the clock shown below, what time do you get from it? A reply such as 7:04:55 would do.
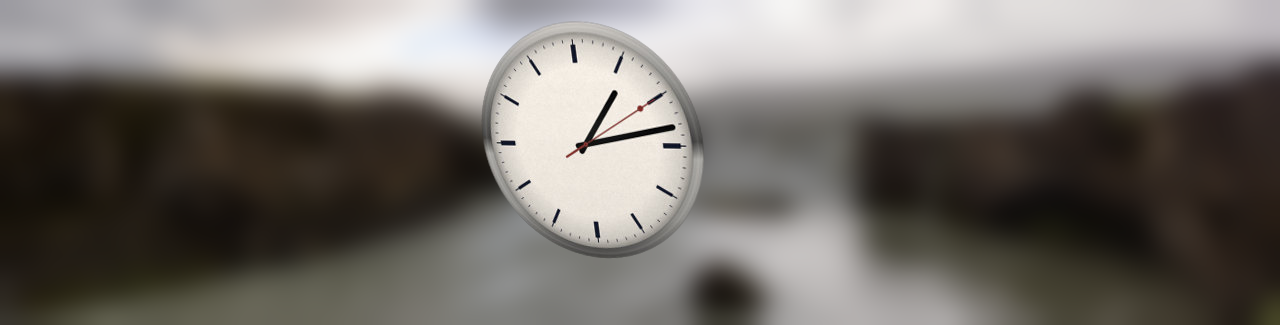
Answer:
1:13:10
